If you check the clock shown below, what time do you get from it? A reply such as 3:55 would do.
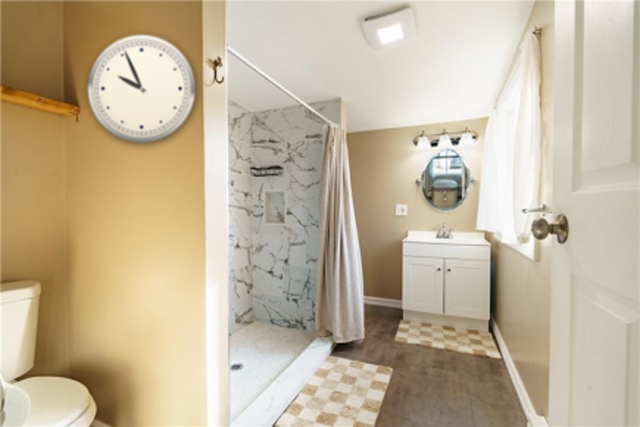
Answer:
9:56
